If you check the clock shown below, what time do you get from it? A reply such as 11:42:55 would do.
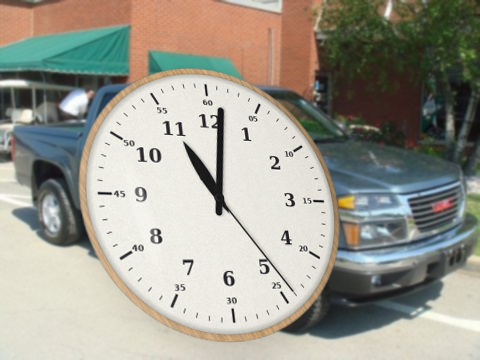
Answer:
11:01:24
